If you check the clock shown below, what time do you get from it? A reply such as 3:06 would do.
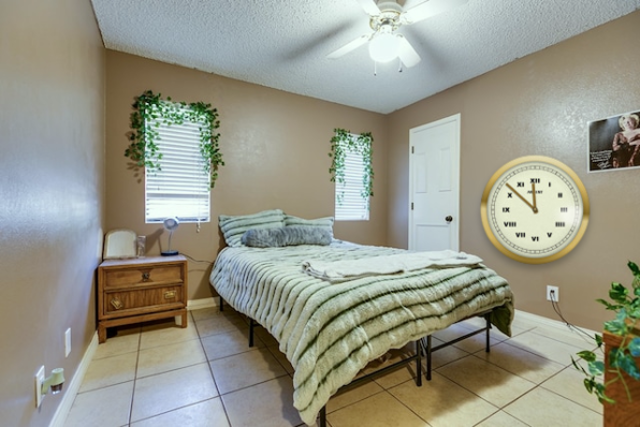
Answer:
11:52
